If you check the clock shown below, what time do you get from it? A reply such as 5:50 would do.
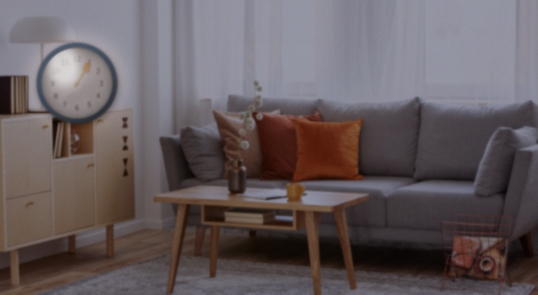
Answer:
1:05
